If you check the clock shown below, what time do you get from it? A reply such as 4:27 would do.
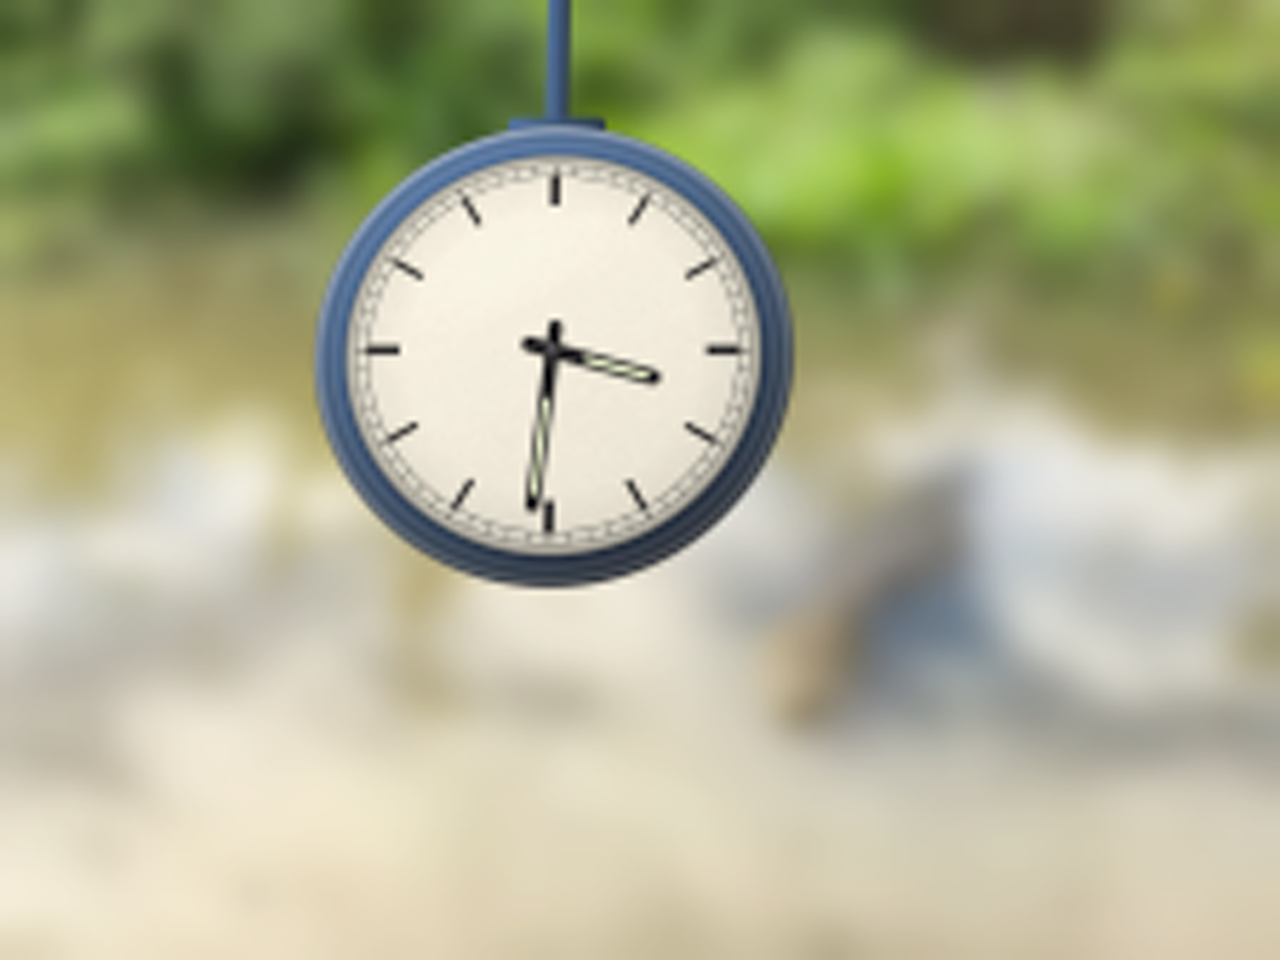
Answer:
3:31
